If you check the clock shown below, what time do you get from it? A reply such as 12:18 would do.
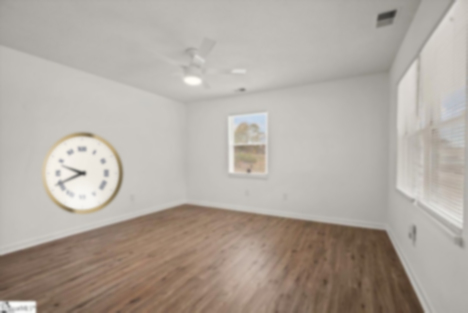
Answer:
9:41
